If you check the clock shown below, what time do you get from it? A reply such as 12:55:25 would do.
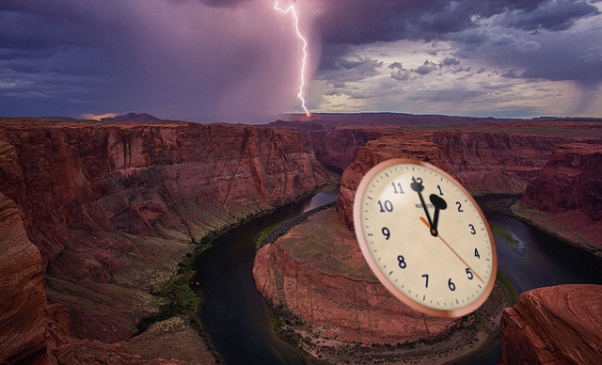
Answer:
12:59:24
